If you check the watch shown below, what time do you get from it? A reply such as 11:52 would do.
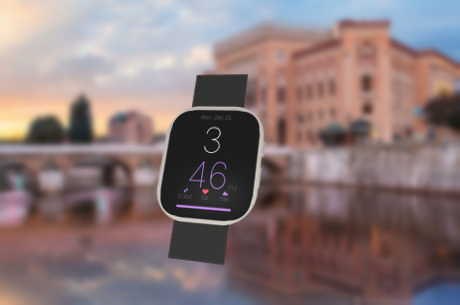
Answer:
3:46
